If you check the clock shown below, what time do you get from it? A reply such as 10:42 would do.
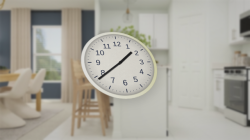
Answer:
1:39
